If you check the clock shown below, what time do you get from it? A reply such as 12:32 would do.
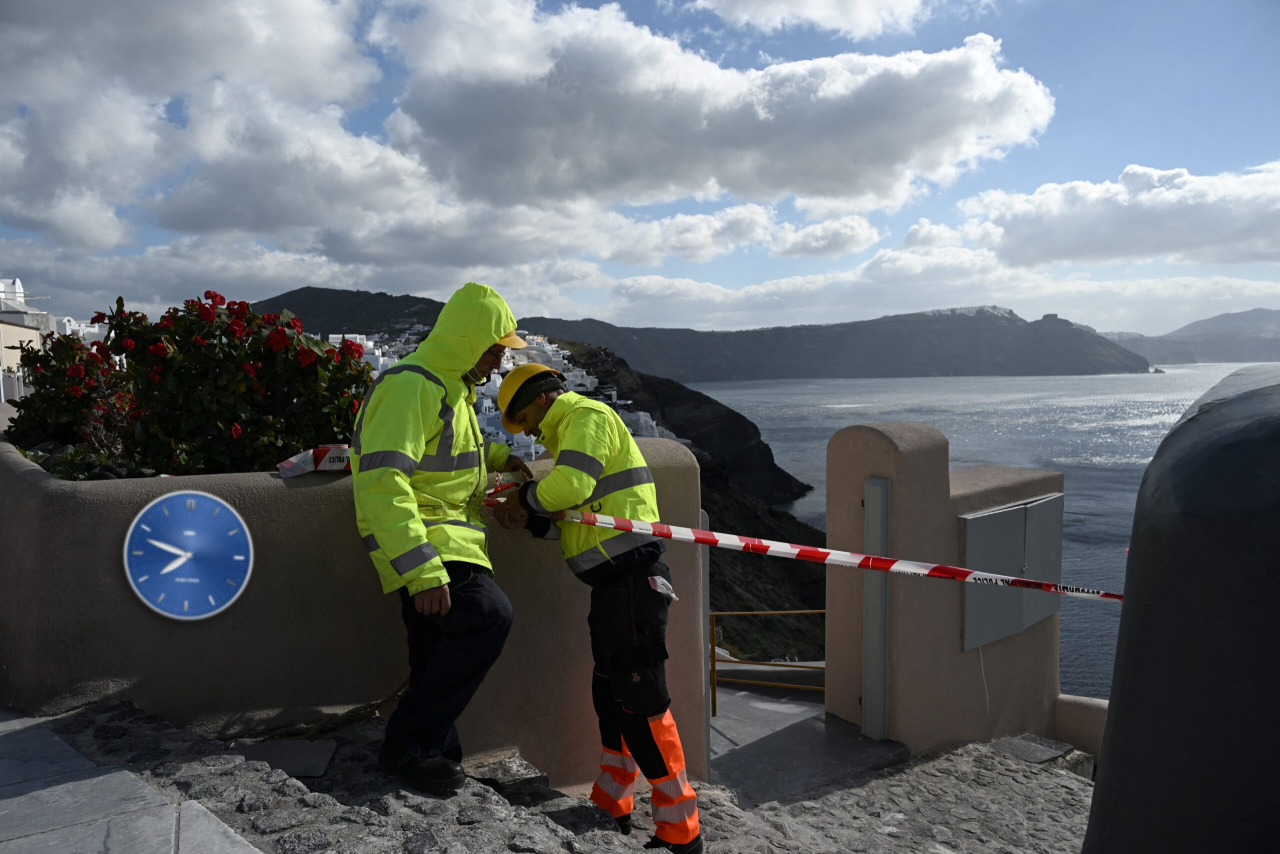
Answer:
7:48
